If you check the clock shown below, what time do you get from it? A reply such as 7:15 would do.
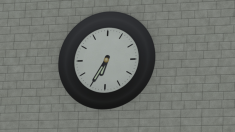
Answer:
6:35
